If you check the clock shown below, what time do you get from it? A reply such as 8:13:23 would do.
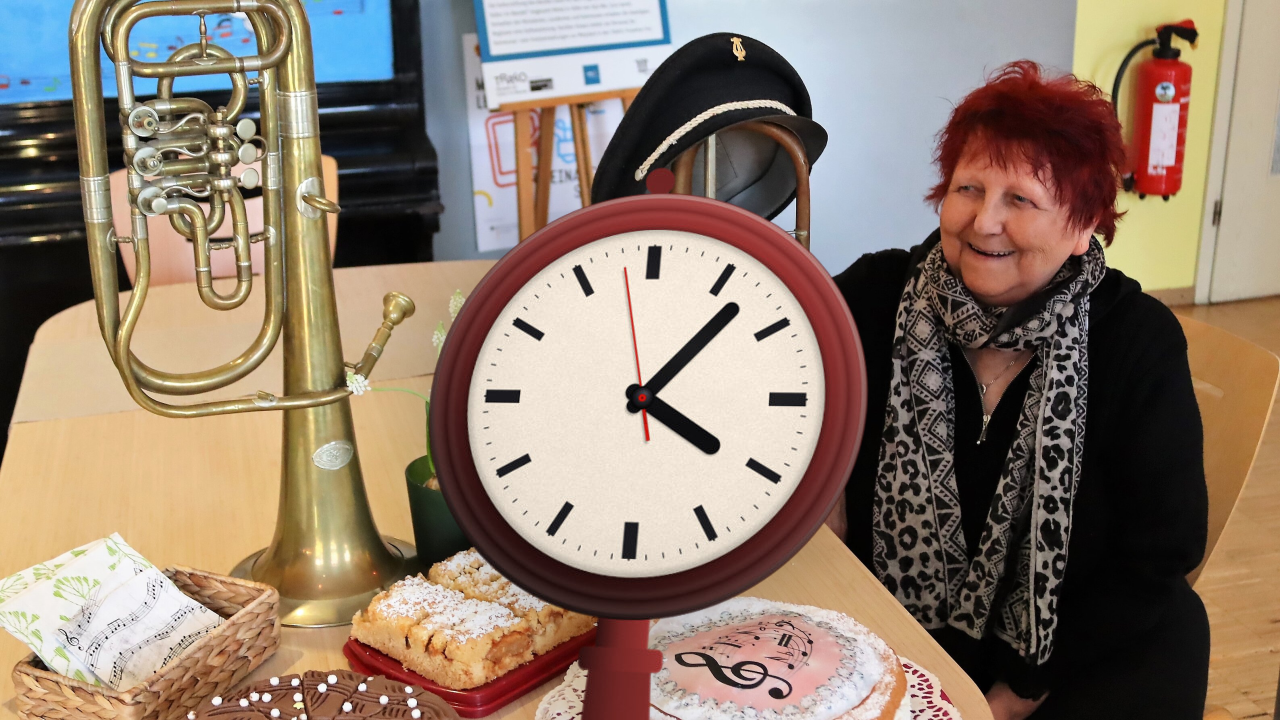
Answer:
4:06:58
